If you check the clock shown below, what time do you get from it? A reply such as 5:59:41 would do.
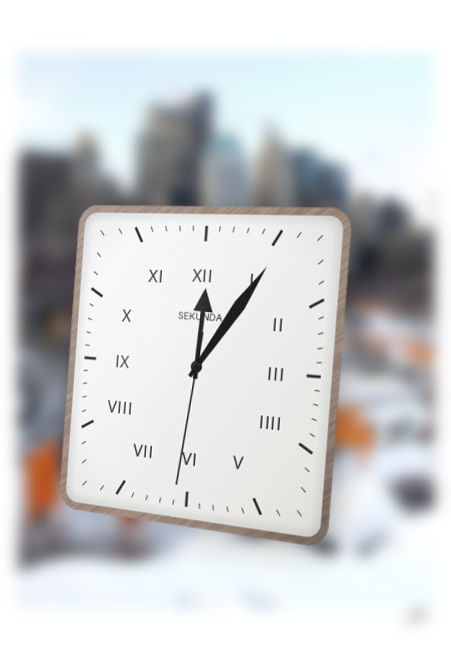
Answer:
12:05:31
